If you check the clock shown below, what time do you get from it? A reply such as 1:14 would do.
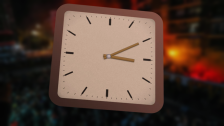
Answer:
3:10
